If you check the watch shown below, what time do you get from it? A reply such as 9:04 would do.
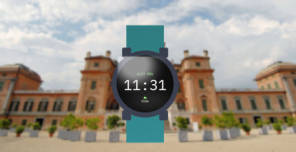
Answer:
11:31
